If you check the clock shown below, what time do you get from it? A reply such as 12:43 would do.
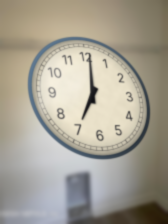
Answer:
7:01
